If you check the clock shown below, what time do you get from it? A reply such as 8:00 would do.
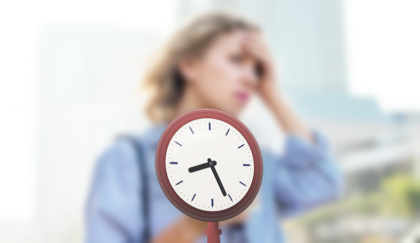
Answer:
8:26
